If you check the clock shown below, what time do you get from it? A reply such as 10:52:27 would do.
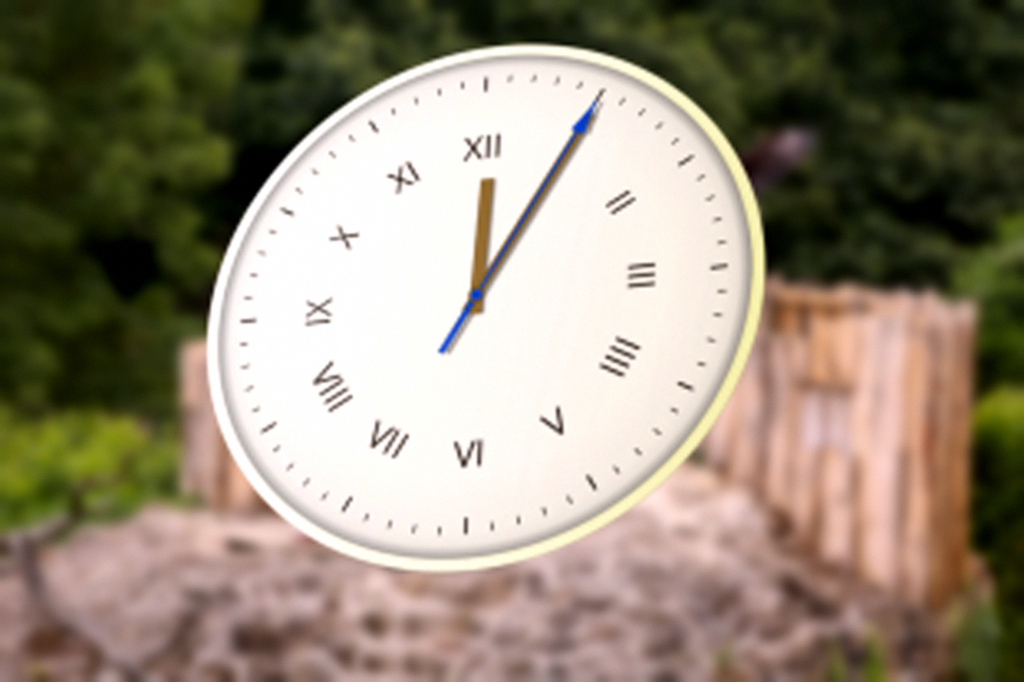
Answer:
12:05:05
